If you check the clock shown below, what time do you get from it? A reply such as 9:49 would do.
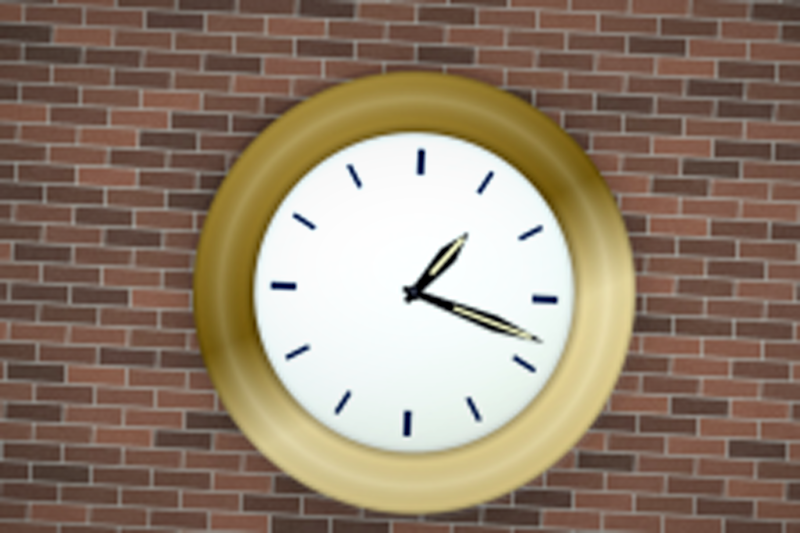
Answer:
1:18
